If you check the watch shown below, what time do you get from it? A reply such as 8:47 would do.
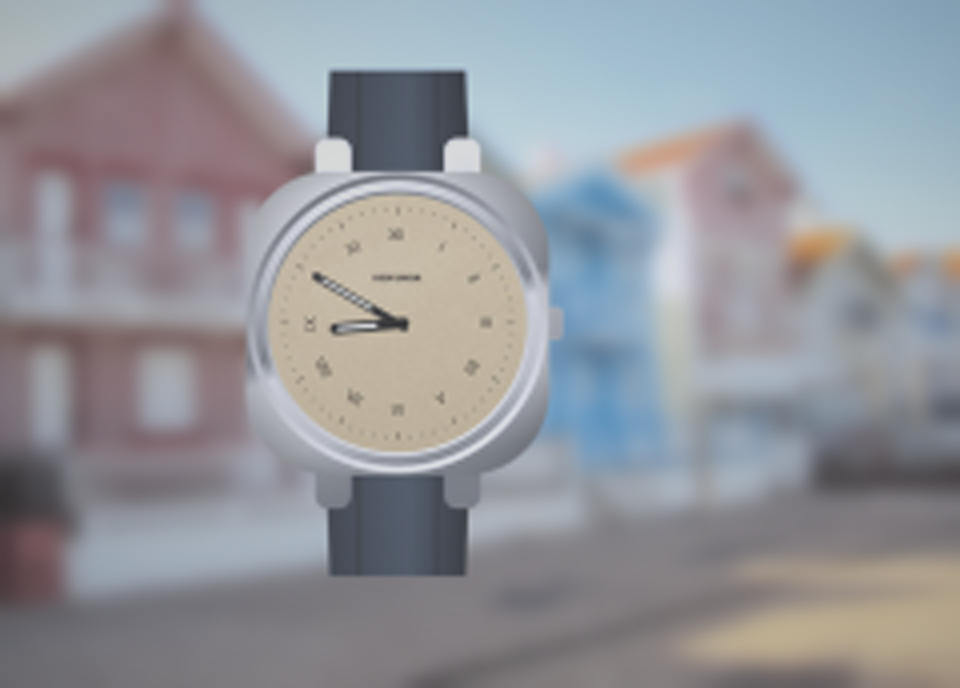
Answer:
8:50
